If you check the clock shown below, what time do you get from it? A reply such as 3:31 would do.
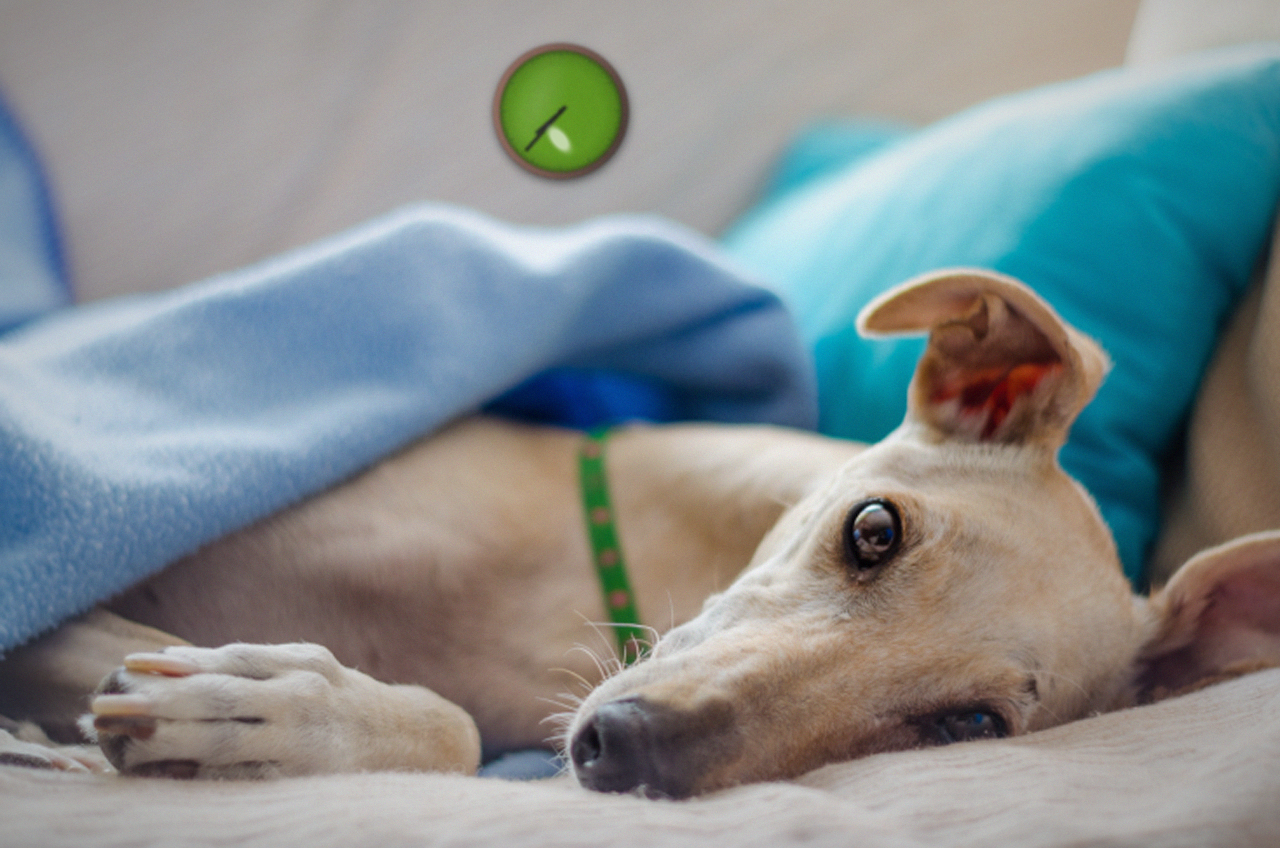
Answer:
7:37
